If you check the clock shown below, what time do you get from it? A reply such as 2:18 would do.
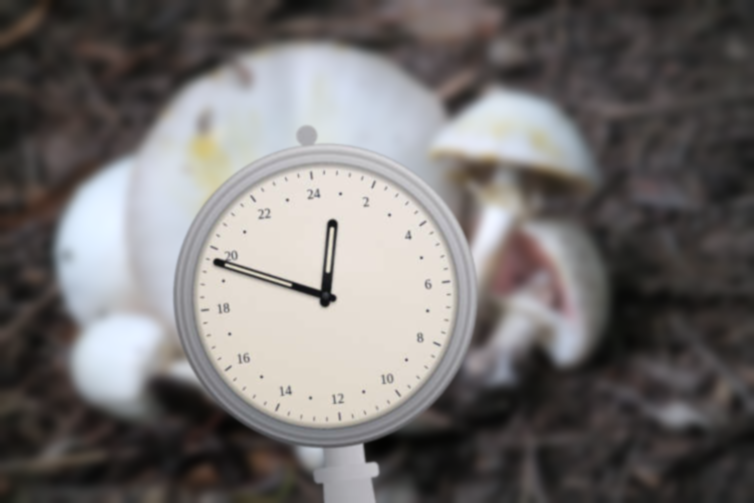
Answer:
0:49
